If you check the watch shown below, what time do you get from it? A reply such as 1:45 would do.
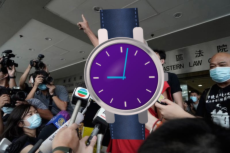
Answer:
9:02
